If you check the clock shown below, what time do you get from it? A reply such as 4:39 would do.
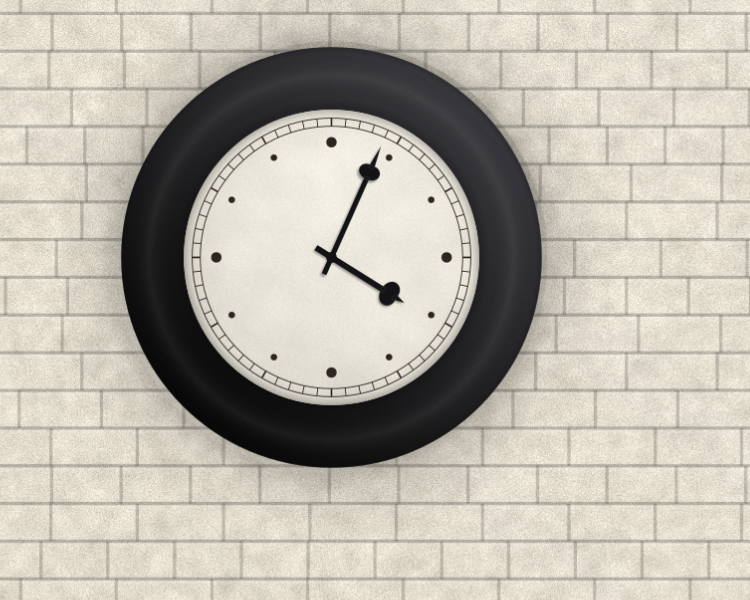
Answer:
4:04
